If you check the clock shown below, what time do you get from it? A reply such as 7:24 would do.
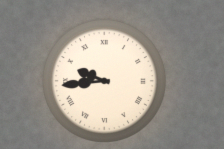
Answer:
9:44
